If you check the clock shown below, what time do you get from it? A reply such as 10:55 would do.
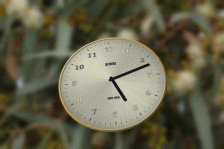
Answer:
5:12
